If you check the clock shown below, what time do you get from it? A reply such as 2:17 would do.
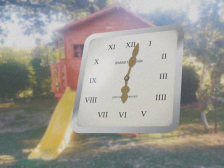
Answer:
6:02
